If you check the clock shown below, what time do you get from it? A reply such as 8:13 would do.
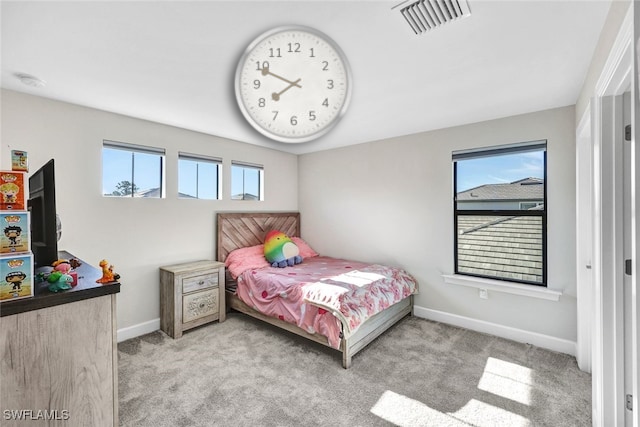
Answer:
7:49
